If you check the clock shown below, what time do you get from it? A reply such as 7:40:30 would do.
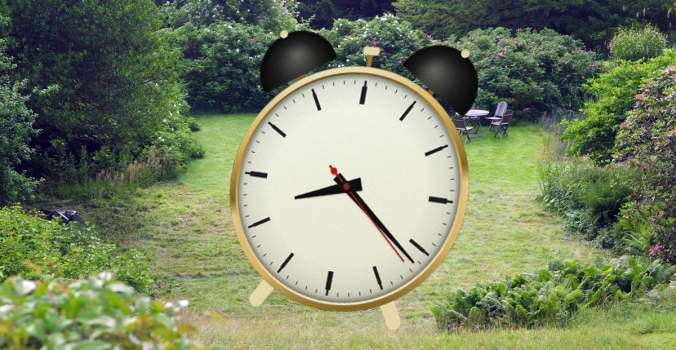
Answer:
8:21:22
